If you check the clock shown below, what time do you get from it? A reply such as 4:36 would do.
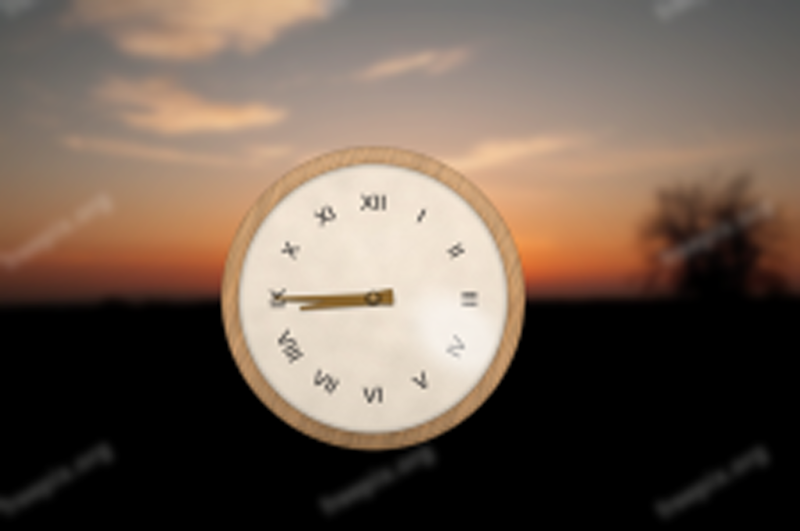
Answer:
8:45
